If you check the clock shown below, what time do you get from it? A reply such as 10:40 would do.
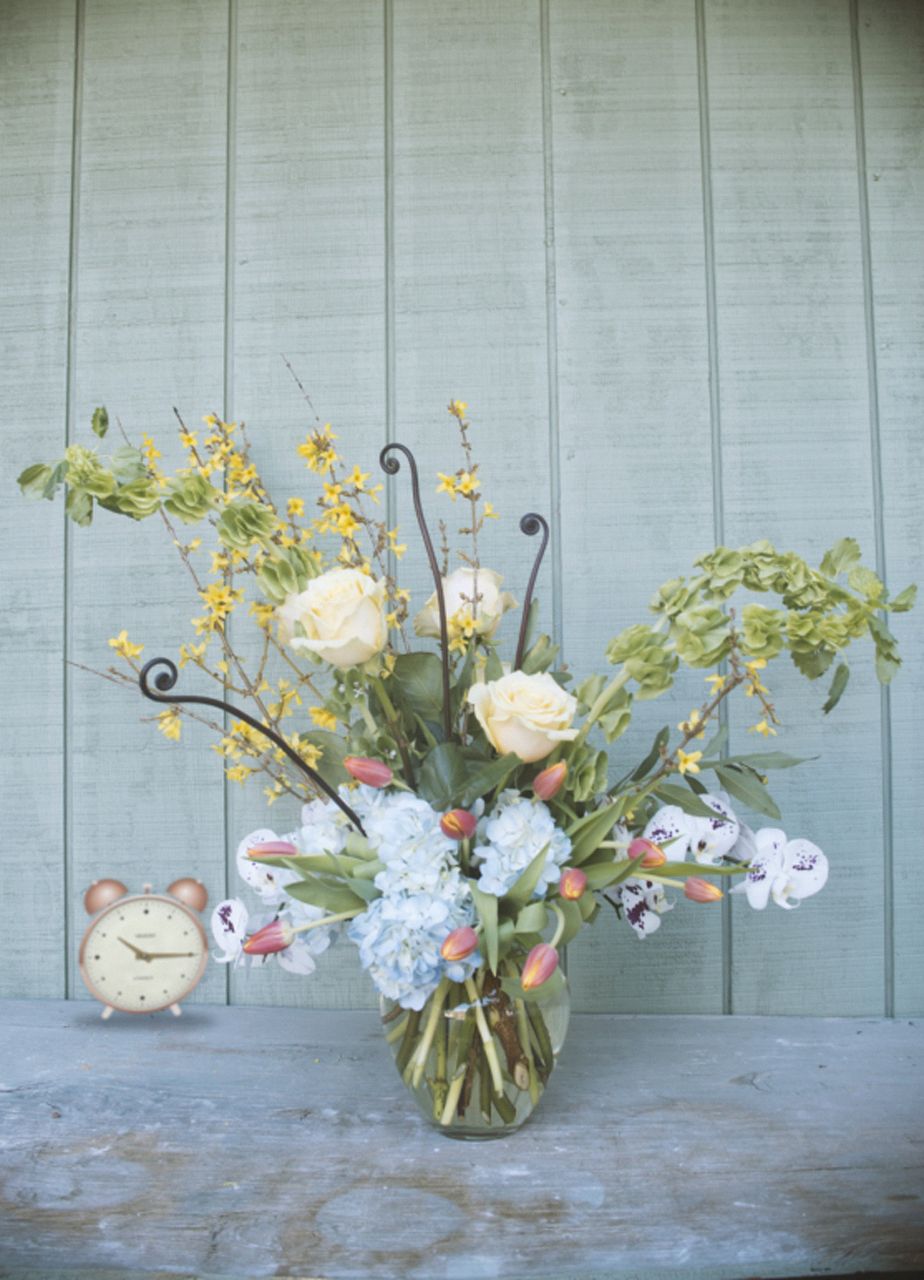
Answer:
10:15
